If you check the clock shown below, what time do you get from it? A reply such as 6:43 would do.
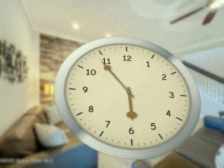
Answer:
5:54
